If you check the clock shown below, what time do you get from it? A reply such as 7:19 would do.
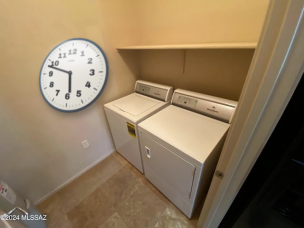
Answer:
5:48
